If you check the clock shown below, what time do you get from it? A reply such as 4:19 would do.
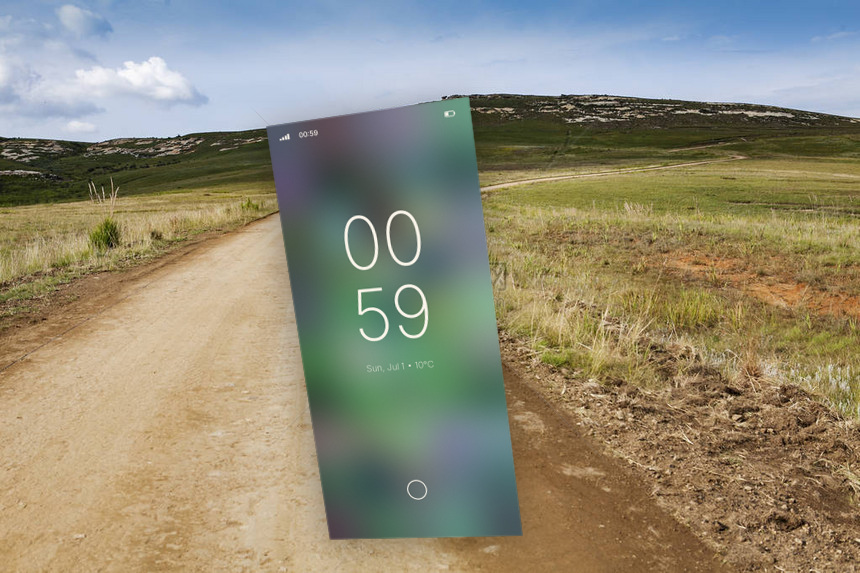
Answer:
0:59
